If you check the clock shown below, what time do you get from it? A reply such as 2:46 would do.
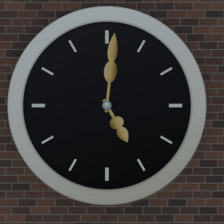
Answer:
5:01
